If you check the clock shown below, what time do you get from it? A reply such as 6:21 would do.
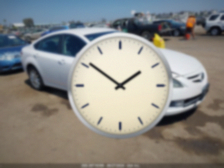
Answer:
1:51
